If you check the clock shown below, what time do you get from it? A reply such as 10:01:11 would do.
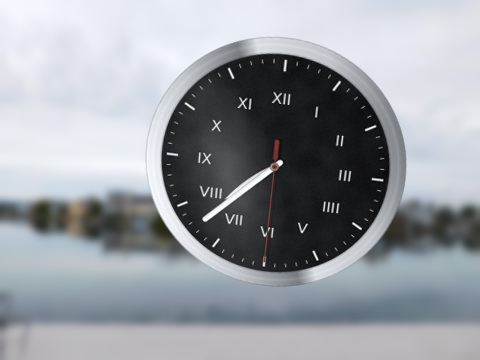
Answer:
7:37:30
